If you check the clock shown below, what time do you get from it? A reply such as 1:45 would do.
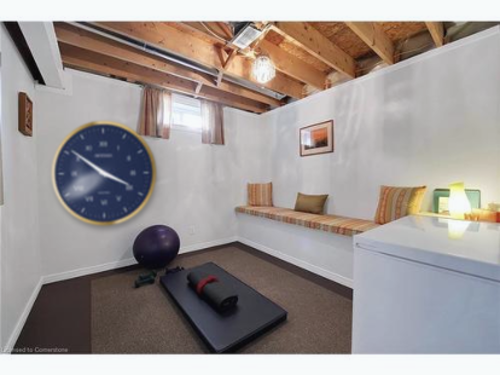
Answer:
3:51
